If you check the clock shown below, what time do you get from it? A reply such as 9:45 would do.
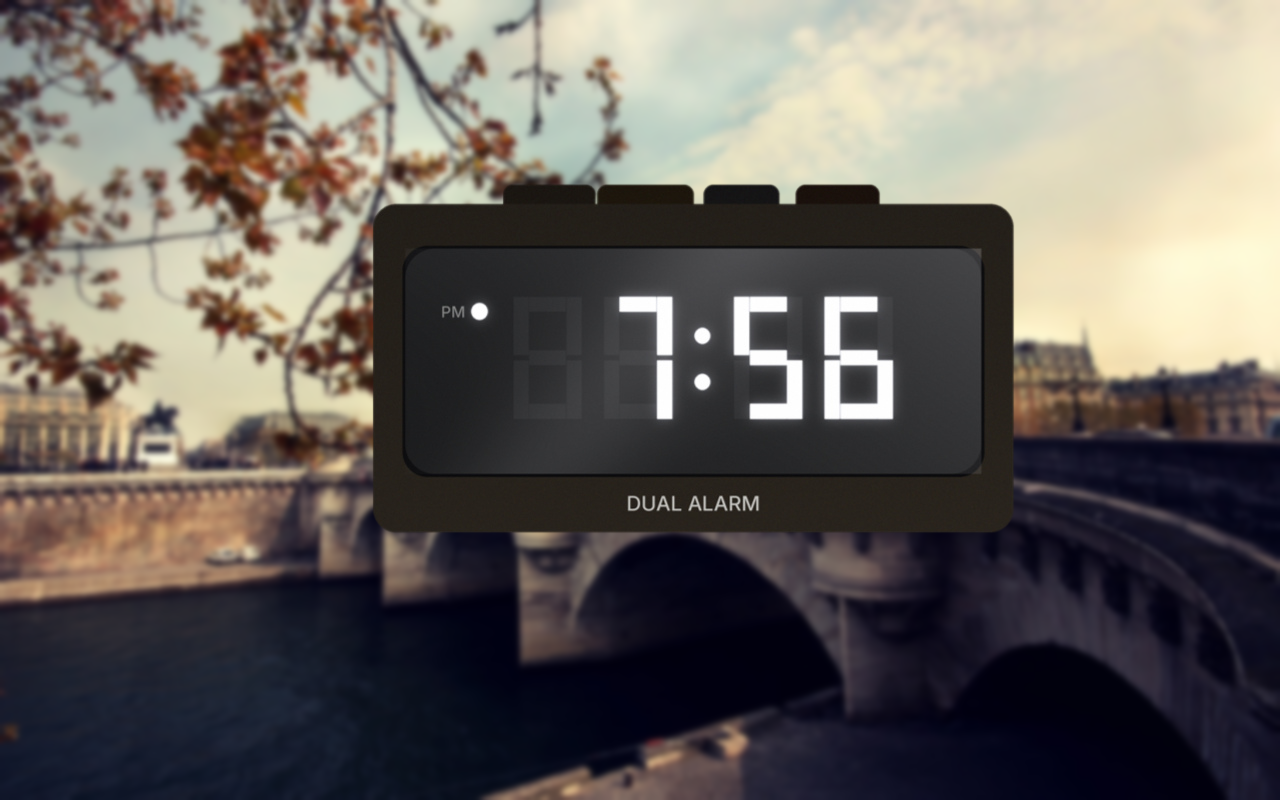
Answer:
7:56
